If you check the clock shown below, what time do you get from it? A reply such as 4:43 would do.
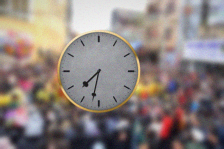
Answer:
7:32
